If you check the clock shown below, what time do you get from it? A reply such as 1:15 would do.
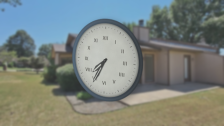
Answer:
7:35
